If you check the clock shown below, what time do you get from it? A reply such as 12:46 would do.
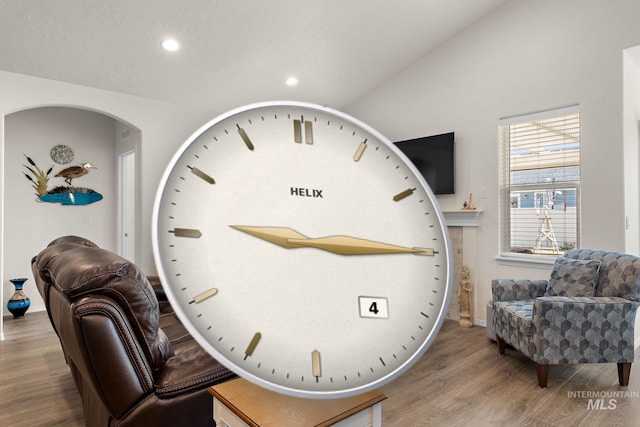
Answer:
9:15
